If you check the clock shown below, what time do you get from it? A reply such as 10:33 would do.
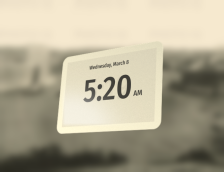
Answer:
5:20
